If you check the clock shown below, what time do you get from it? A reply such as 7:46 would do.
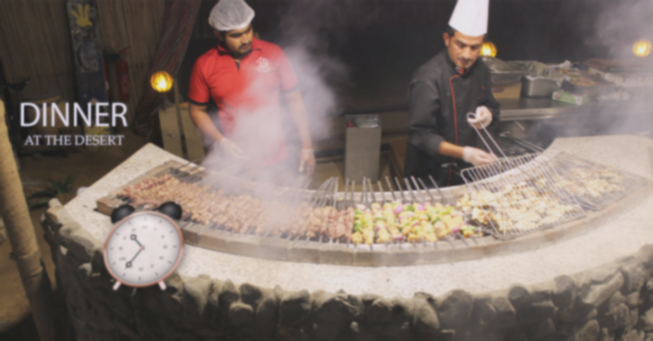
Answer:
10:36
